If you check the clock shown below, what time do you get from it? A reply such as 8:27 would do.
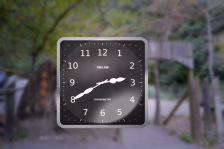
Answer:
2:40
